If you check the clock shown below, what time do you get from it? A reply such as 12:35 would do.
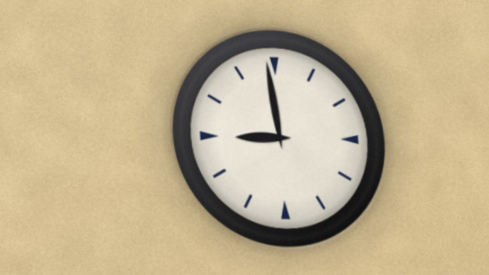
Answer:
8:59
